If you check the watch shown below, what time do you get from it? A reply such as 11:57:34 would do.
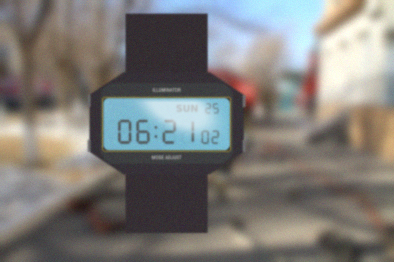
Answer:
6:21:02
